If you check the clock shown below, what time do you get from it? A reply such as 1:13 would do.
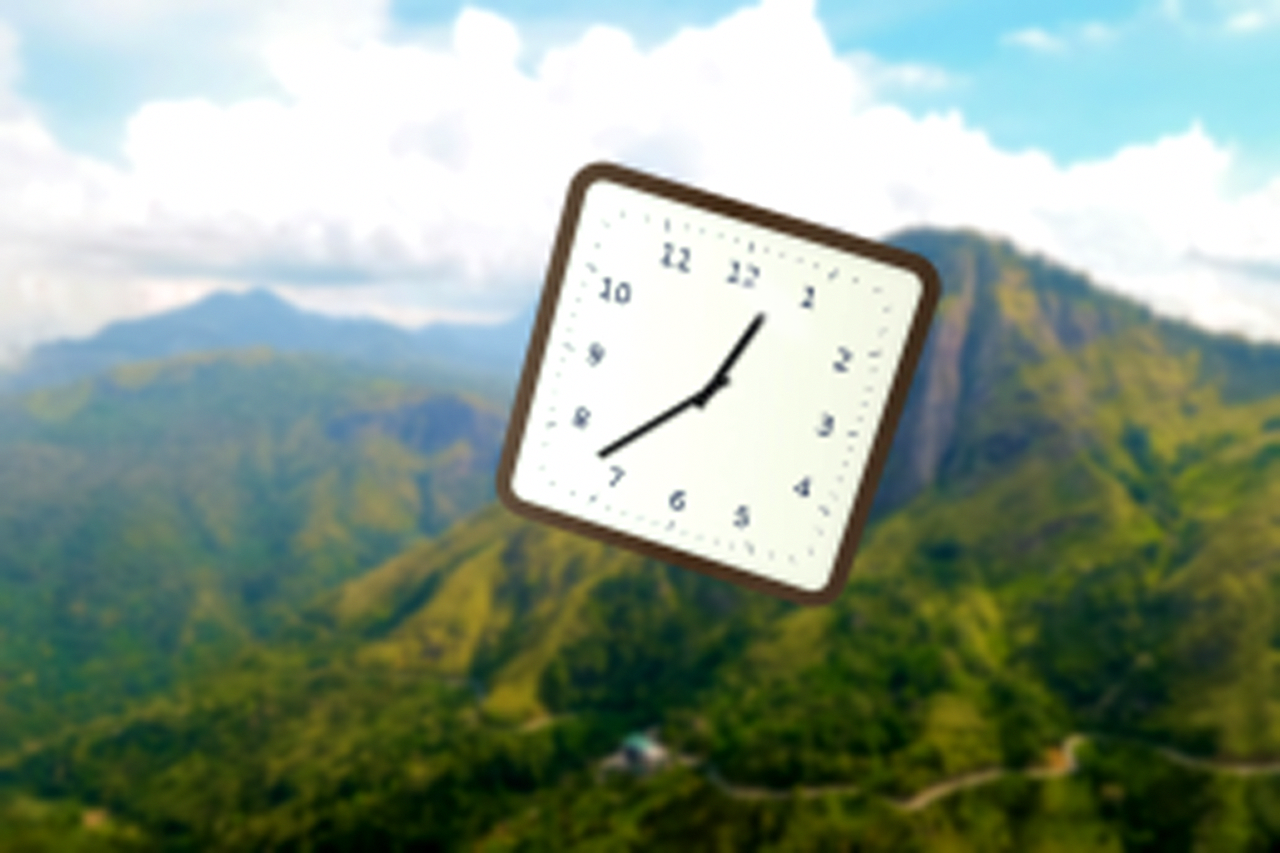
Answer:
12:37
